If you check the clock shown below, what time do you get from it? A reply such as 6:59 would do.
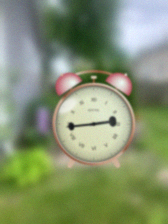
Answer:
2:44
